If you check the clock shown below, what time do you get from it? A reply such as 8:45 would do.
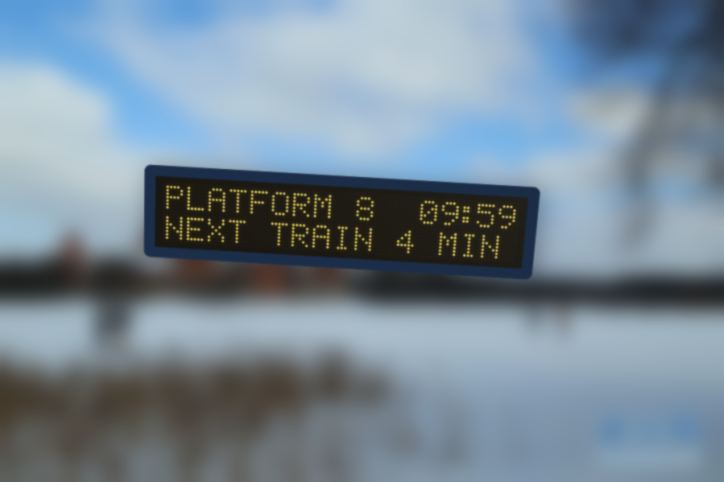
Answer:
9:59
